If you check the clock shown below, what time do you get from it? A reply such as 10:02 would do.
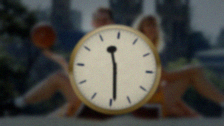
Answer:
11:29
